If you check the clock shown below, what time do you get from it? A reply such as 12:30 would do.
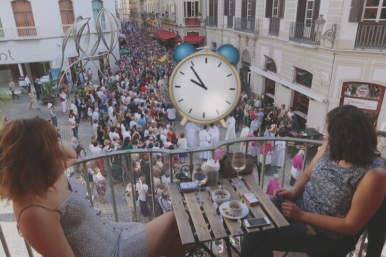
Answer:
9:54
